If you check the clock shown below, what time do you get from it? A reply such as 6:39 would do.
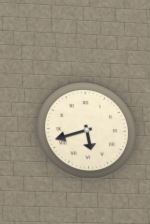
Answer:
5:42
